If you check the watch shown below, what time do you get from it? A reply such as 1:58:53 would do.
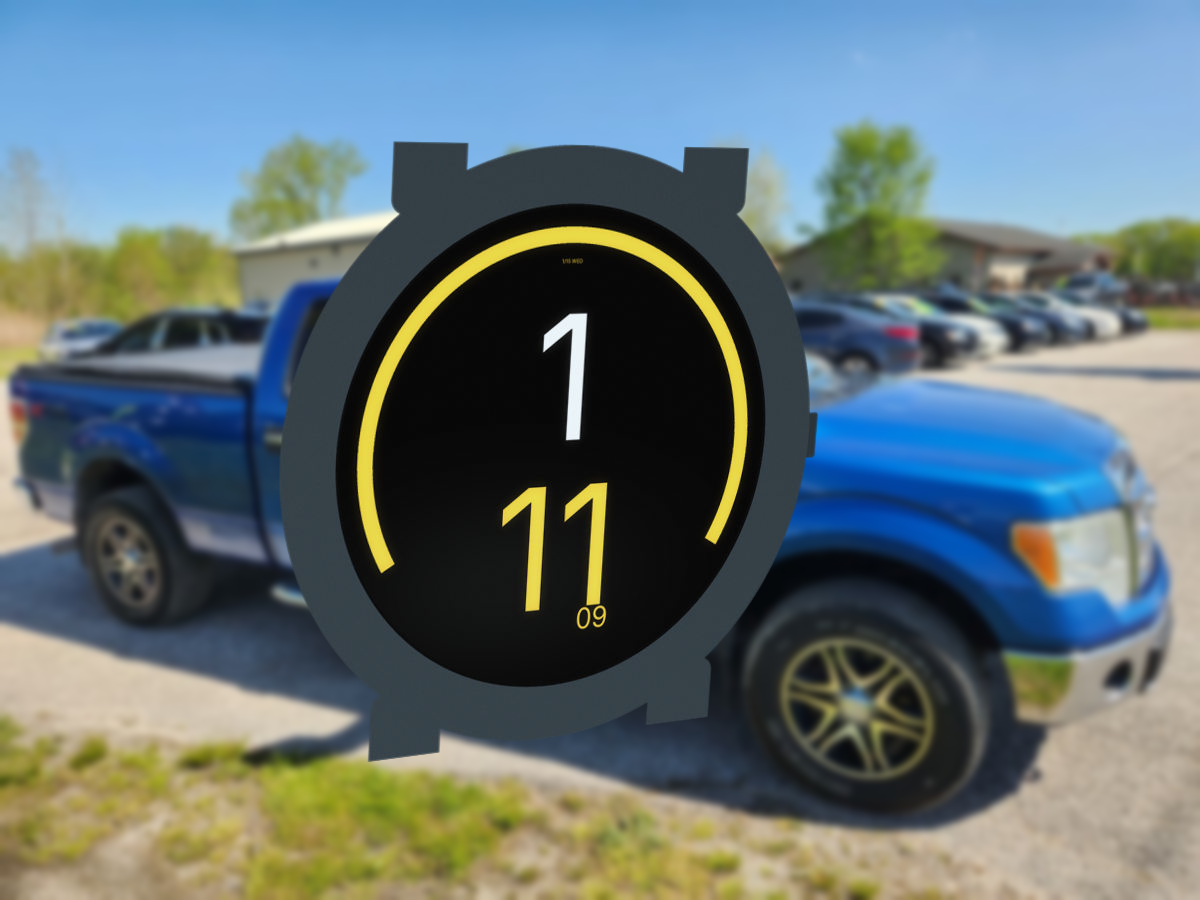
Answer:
1:11:09
